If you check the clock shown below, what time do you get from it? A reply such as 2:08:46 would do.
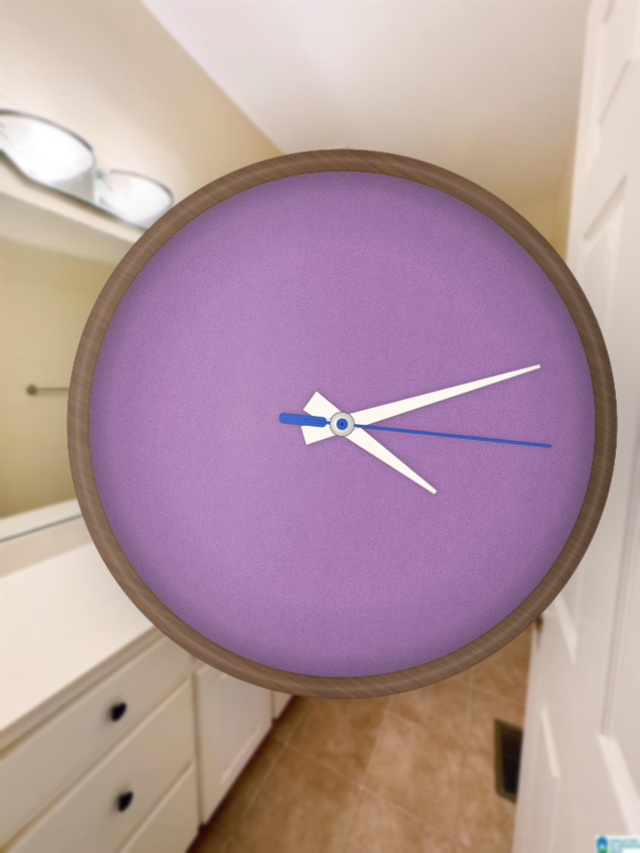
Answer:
4:12:16
